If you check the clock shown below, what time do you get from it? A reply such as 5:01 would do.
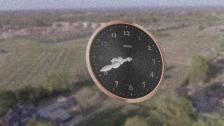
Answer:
8:41
